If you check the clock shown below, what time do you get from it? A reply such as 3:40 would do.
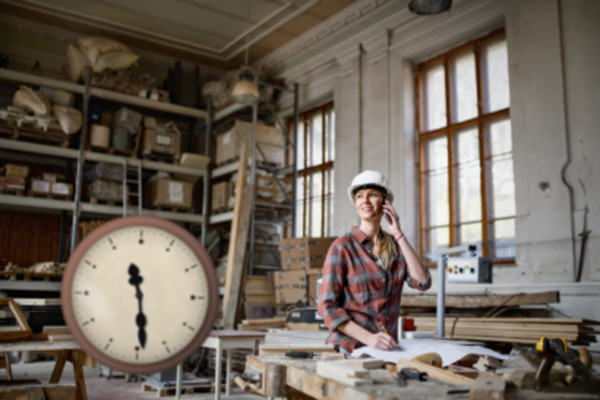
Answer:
11:29
